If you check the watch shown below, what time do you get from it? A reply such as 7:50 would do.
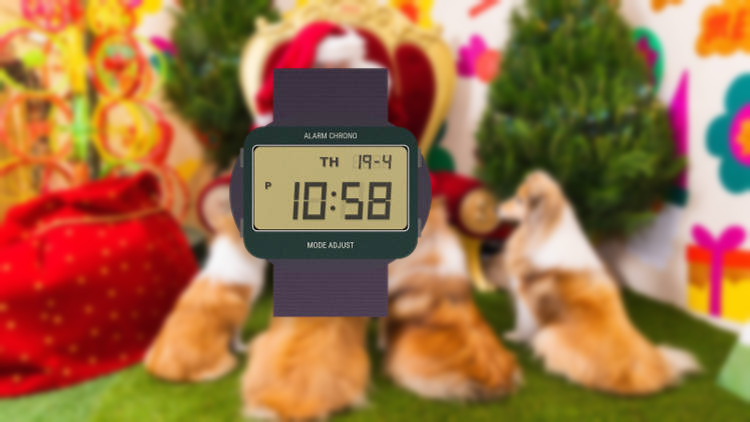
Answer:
10:58
